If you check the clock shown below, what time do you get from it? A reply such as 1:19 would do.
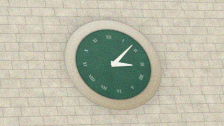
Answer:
3:08
